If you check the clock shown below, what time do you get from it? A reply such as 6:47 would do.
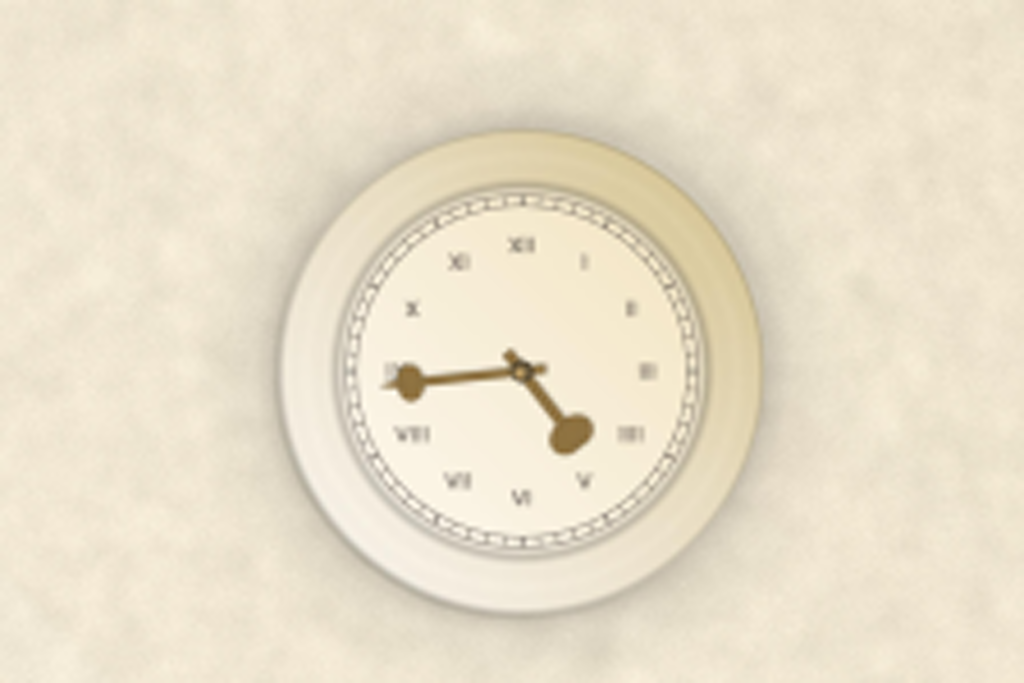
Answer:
4:44
